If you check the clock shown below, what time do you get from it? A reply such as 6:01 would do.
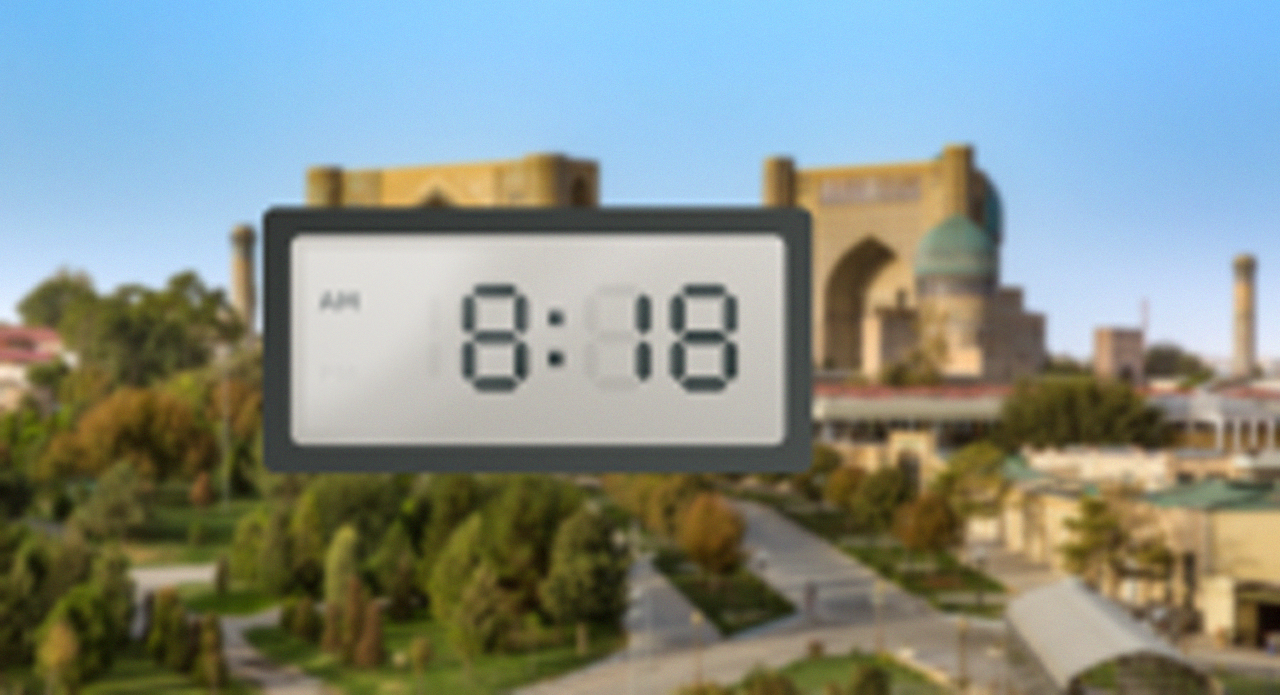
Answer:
8:18
